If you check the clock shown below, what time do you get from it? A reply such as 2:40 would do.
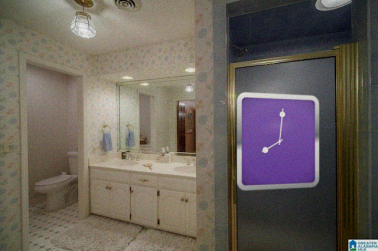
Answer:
8:01
